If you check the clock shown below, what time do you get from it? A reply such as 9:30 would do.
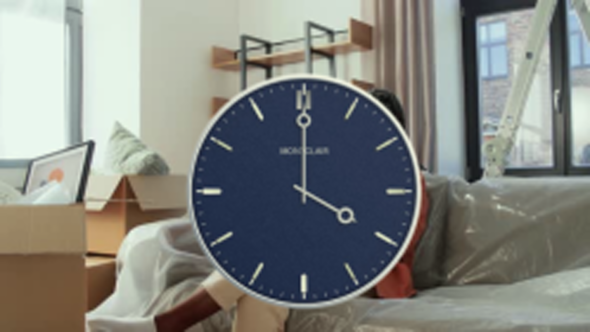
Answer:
4:00
